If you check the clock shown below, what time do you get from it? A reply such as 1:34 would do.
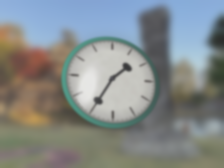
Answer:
1:35
